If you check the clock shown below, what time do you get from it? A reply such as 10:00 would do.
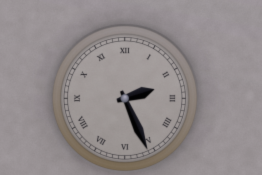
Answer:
2:26
